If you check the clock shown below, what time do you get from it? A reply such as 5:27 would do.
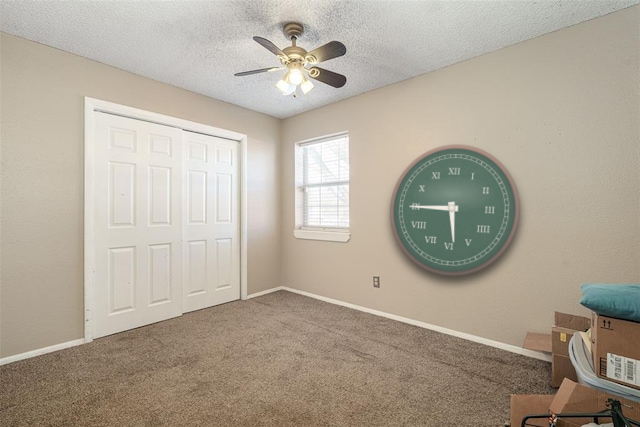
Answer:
5:45
